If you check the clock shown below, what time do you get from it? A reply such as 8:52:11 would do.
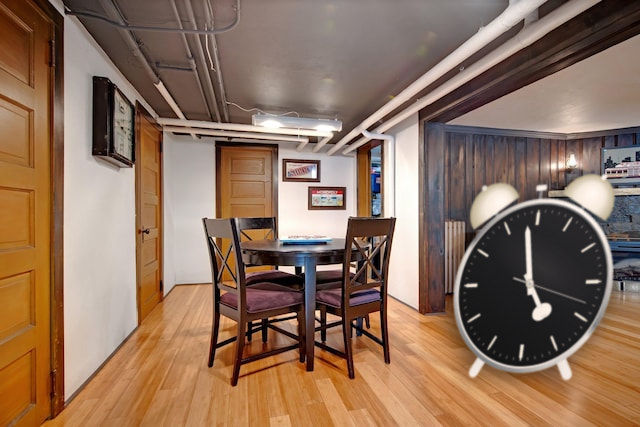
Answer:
4:58:18
